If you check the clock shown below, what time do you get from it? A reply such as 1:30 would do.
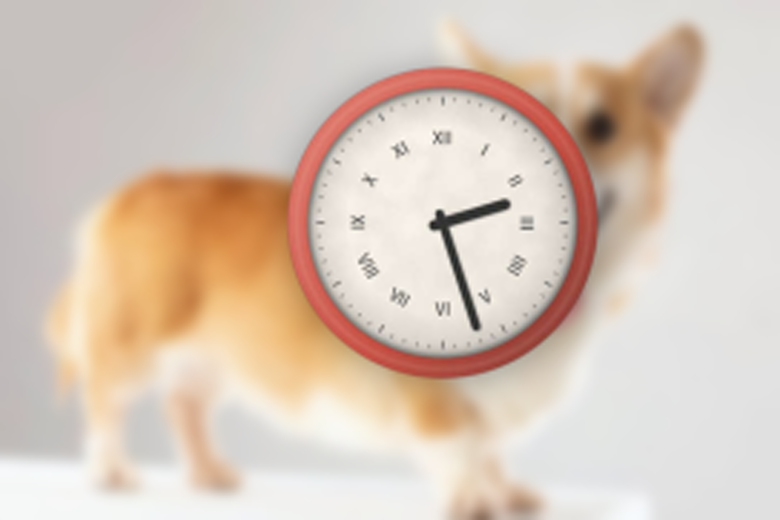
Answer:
2:27
